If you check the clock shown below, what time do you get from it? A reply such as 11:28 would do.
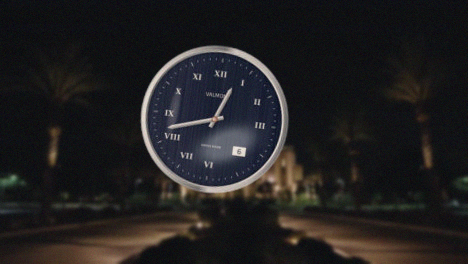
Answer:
12:42
